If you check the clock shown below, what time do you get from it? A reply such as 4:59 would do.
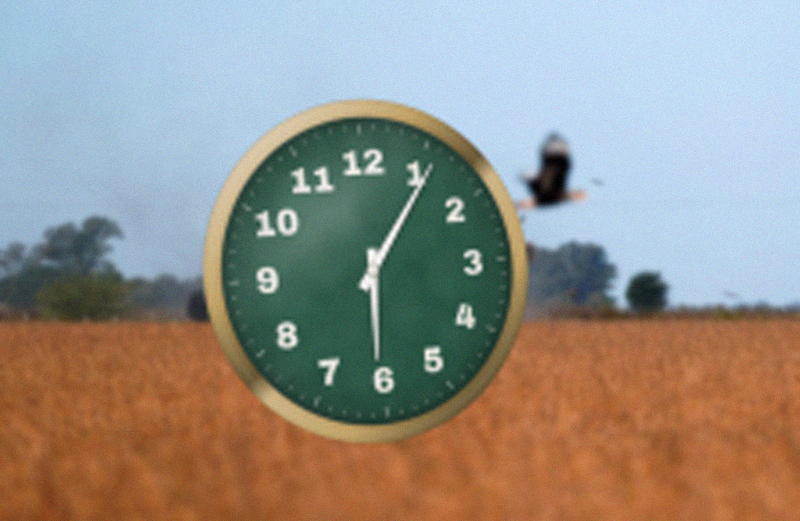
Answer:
6:06
